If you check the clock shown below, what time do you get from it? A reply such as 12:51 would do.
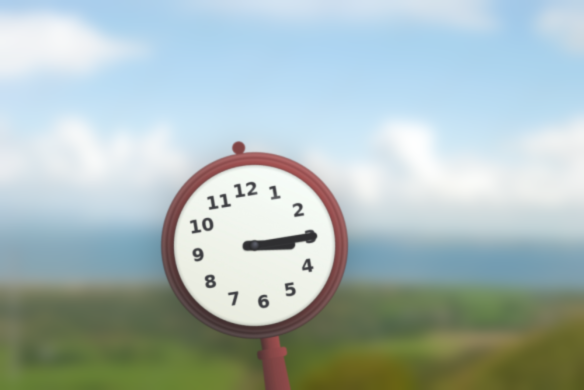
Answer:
3:15
